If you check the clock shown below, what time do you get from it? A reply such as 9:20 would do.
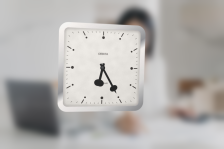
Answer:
6:25
